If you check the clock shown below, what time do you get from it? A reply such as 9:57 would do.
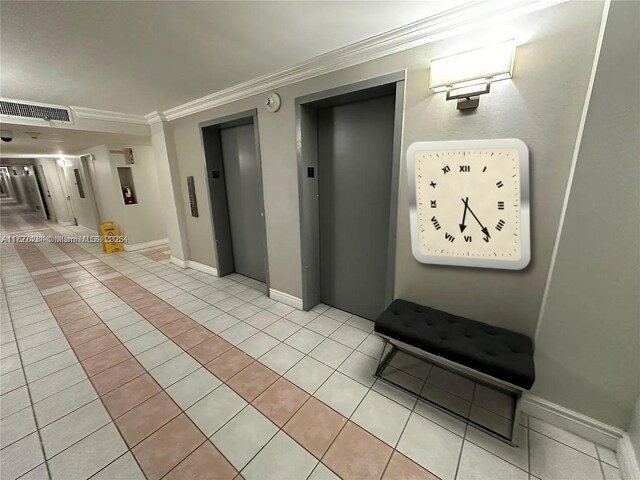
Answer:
6:24
